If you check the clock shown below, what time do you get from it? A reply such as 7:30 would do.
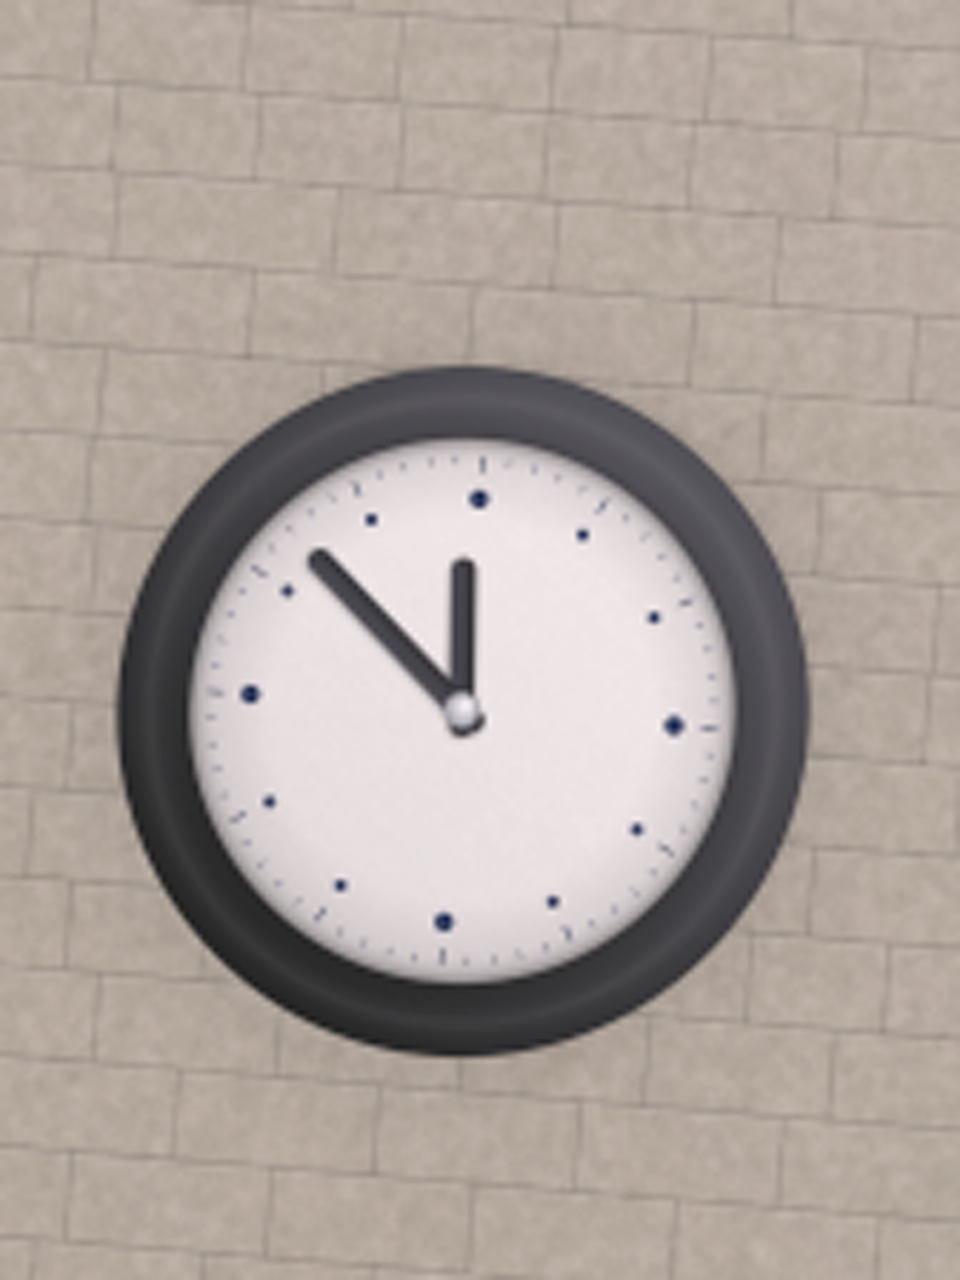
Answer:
11:52
